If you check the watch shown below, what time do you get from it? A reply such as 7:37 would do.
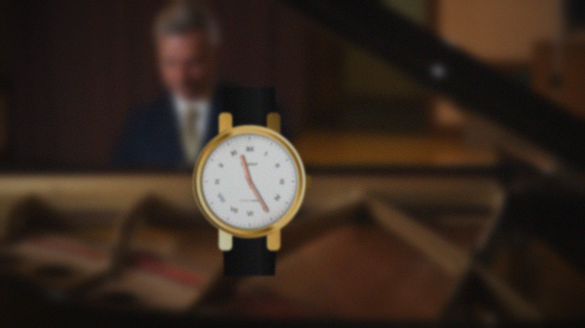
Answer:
11:25
